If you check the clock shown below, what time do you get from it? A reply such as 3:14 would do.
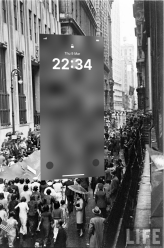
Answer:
22:34
